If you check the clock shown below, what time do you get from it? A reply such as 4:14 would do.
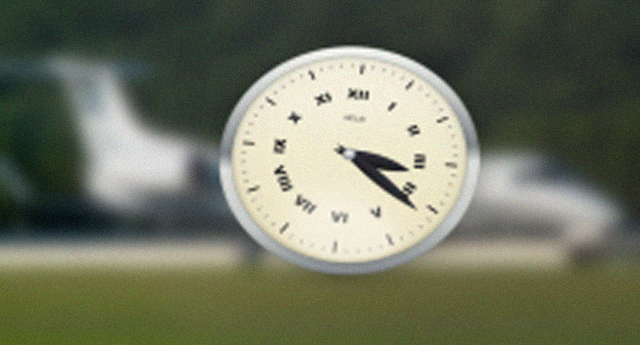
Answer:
3:21
